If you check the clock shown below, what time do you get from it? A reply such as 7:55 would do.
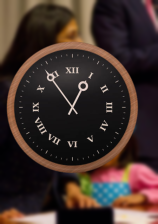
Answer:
12:54
